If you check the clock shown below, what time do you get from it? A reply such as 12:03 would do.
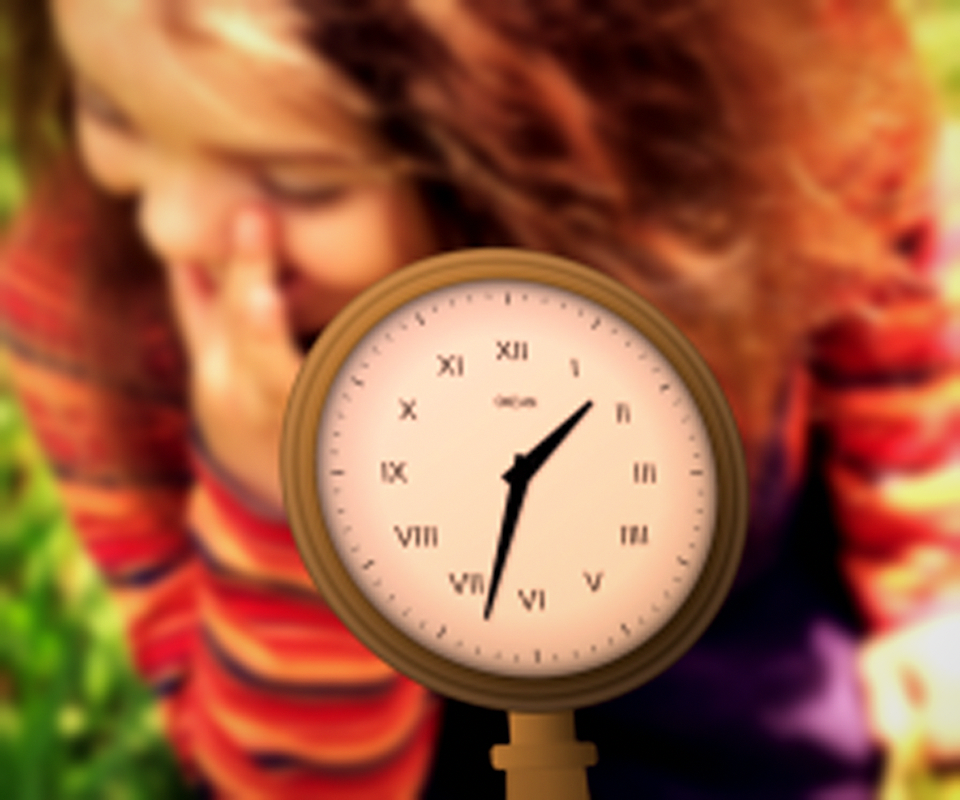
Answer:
1:33
